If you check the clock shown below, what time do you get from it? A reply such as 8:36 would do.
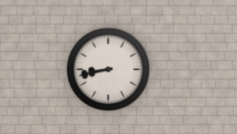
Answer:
8:43
